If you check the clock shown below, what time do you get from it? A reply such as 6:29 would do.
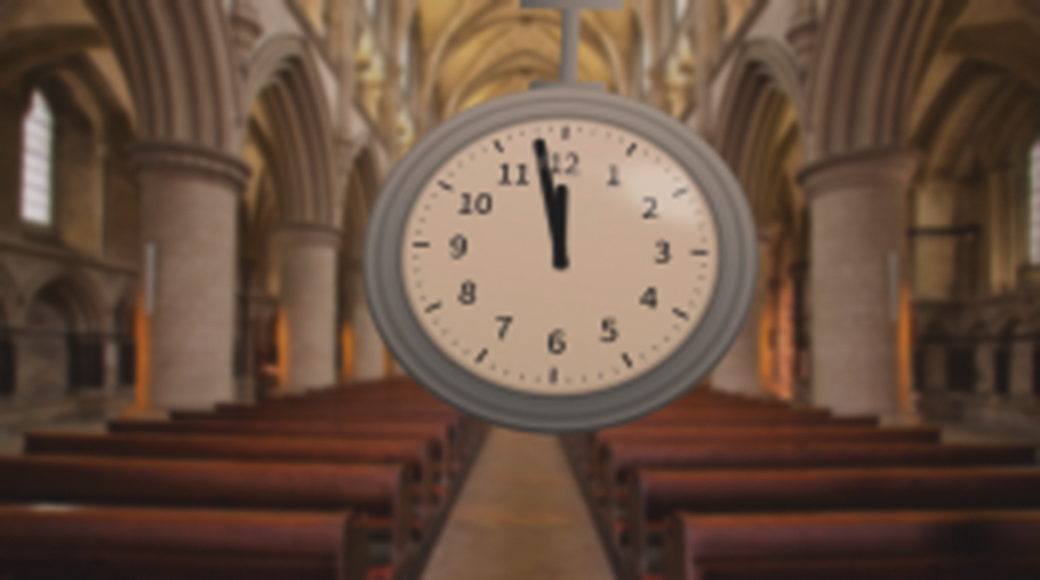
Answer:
11:58
